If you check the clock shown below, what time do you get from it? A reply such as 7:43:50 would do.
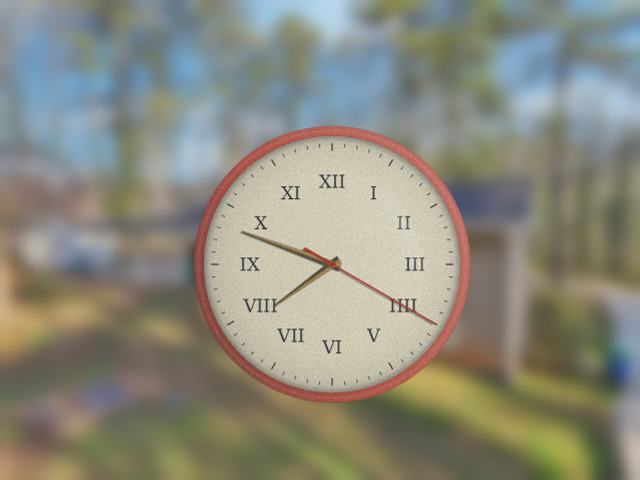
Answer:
7:48:20
